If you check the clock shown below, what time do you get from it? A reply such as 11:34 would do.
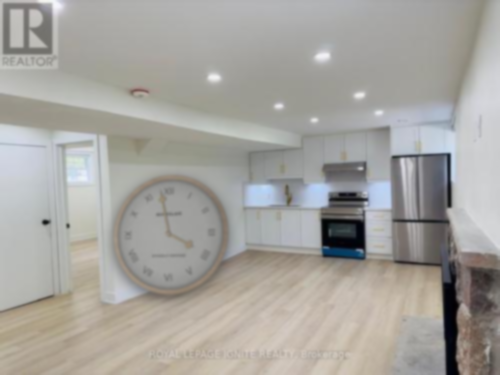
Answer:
3:58
